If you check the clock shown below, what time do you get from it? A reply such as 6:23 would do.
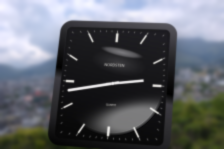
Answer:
2:43
